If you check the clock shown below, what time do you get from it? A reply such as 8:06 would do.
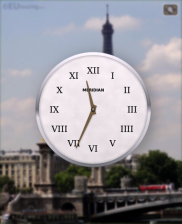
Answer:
11:34
